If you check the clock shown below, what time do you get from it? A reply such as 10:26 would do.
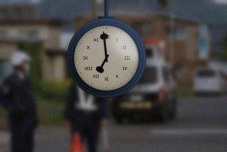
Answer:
6:59
